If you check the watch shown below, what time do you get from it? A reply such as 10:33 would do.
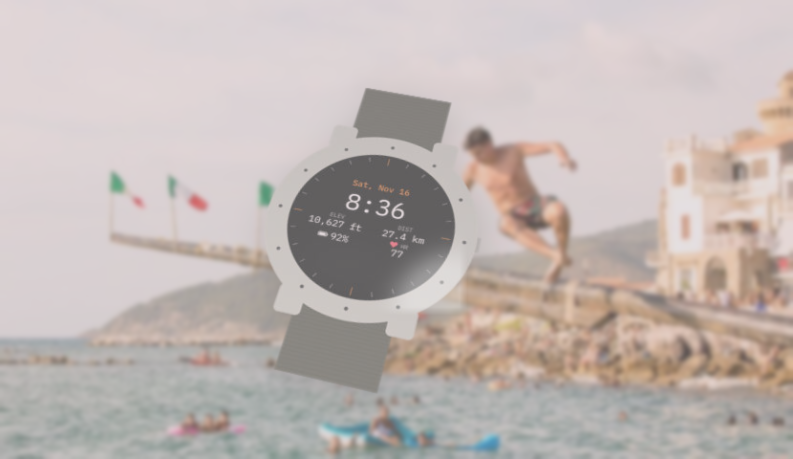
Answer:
8:36
